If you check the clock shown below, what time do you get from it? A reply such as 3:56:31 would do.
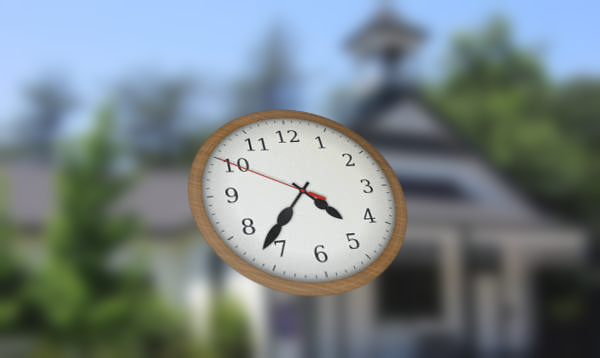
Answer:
4:36:50
